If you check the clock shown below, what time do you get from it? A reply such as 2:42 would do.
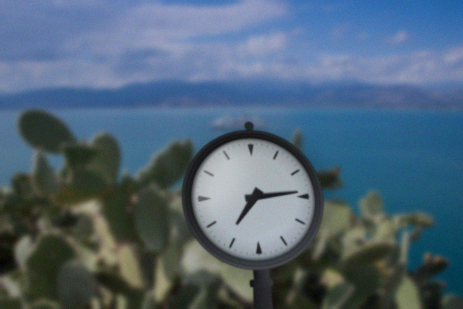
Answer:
7:14
